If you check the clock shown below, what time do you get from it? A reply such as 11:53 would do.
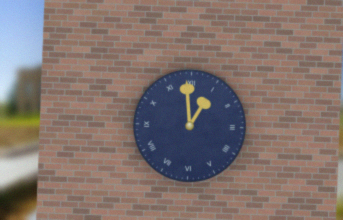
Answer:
12:59
